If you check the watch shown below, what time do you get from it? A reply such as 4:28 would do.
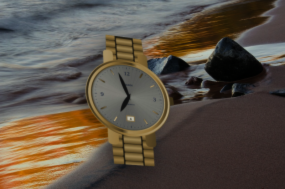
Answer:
6:57
